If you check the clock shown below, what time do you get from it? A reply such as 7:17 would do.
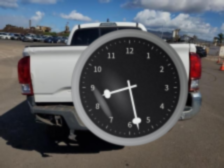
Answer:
8:28
